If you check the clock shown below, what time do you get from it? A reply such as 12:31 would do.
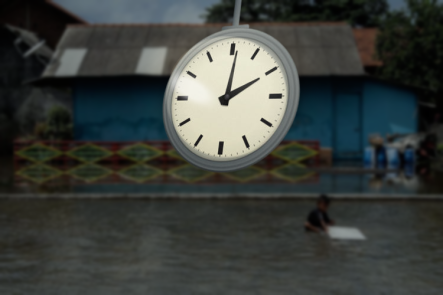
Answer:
2:01
